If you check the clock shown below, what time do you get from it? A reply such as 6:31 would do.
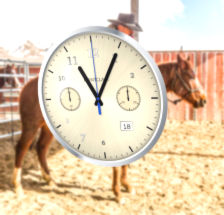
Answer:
11:05
